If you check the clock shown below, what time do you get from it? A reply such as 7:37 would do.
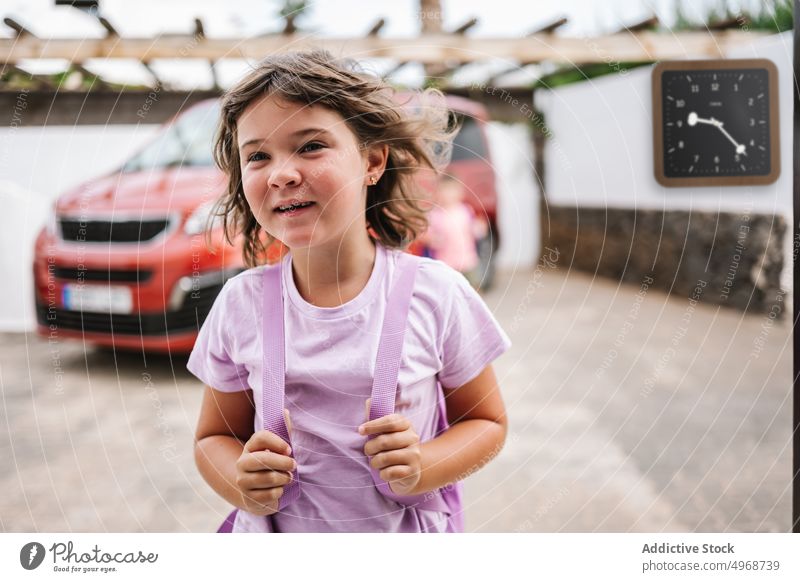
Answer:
9:23
